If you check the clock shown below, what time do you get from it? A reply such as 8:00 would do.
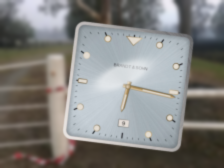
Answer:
6:16
